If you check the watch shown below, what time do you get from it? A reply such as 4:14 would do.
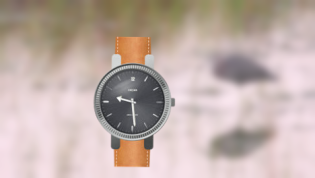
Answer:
9:29
